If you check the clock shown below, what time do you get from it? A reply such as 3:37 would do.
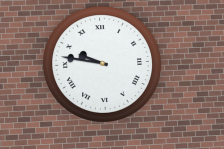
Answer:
9:47
